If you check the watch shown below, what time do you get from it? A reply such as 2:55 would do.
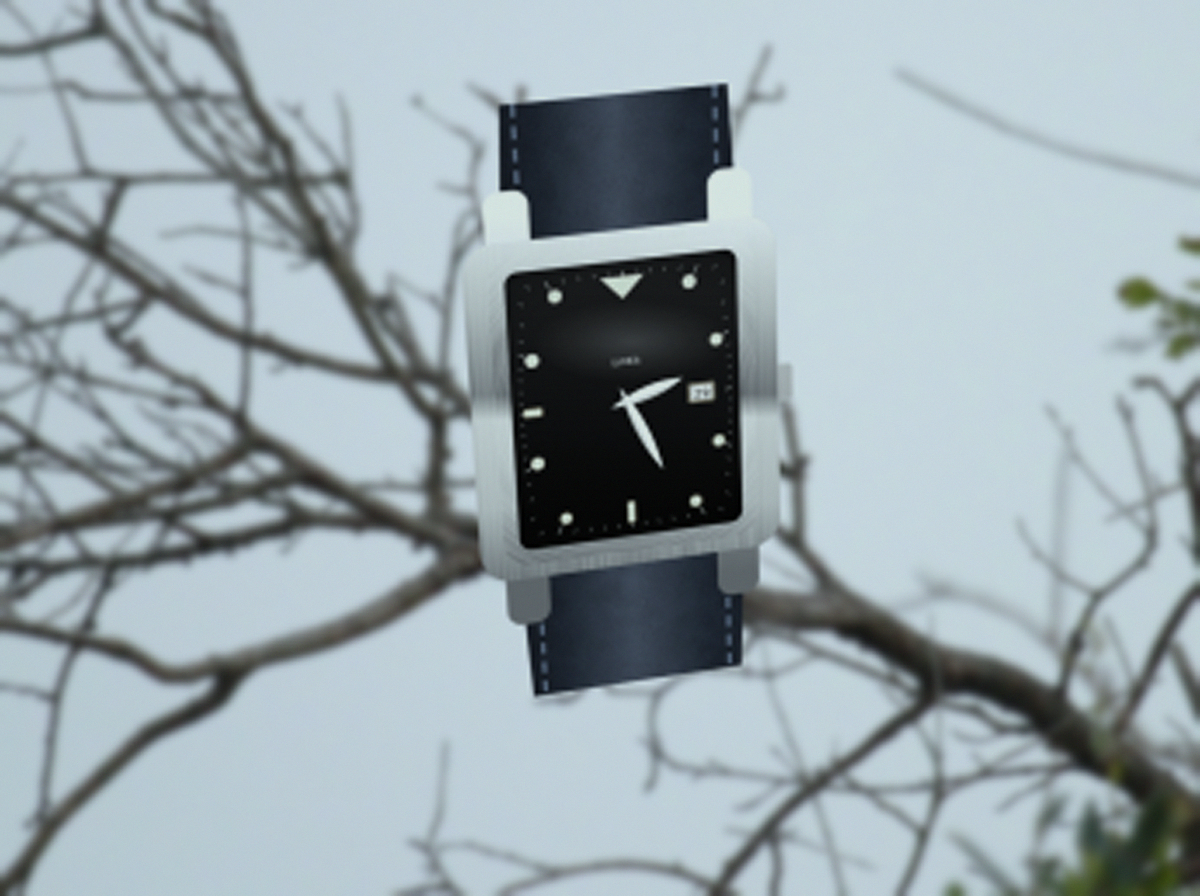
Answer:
2:26
